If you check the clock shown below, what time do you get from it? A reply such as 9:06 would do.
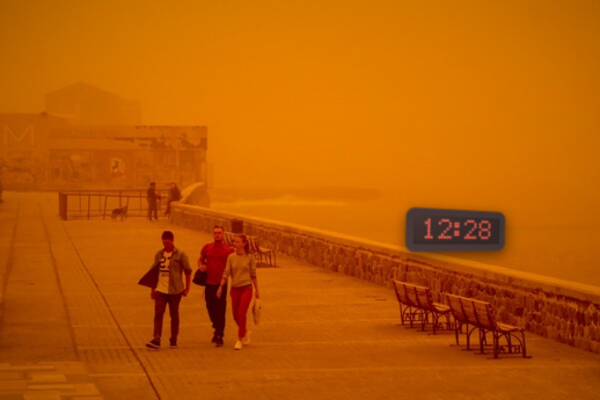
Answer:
12:28
